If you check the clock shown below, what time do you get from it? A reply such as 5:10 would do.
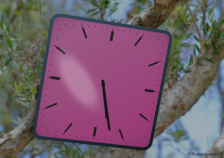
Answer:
5:27
